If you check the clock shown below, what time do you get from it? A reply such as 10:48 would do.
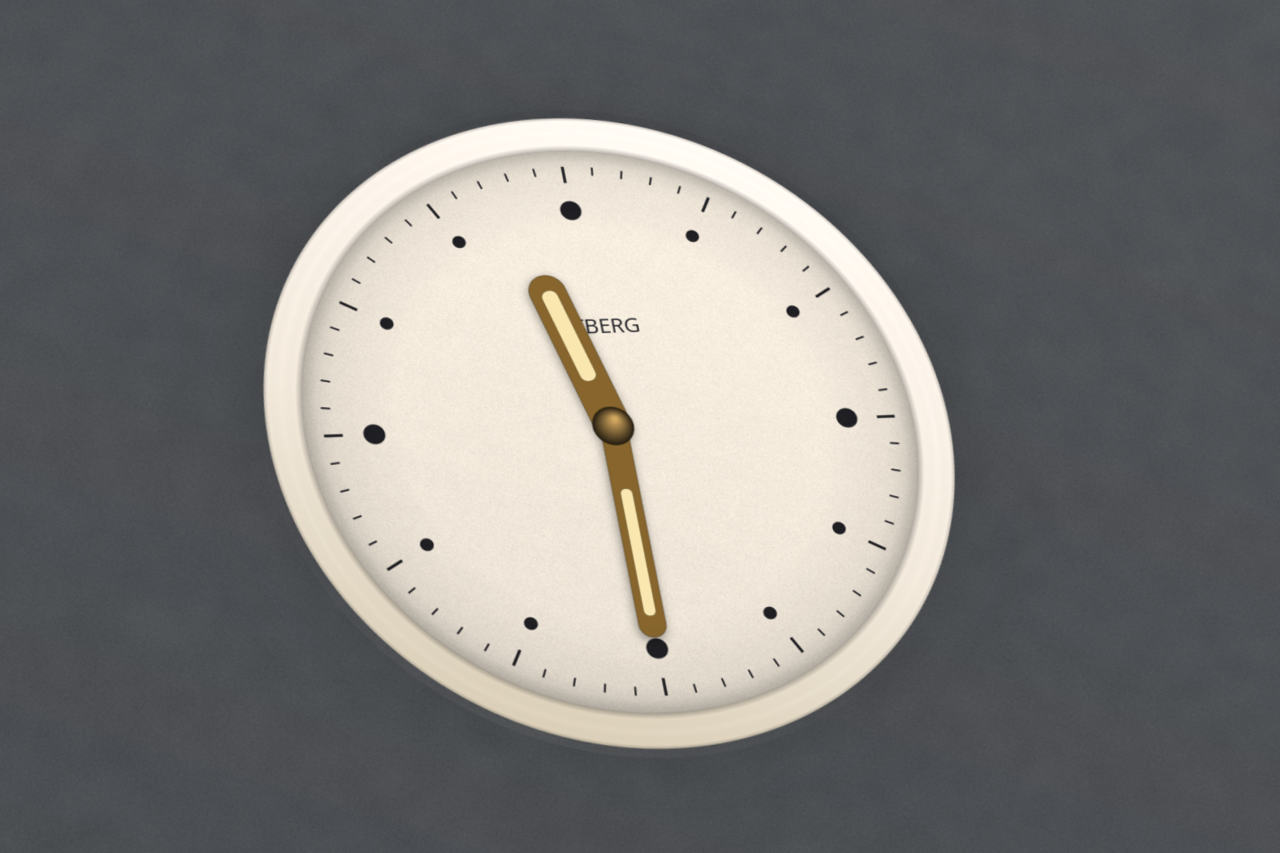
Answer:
11:30
